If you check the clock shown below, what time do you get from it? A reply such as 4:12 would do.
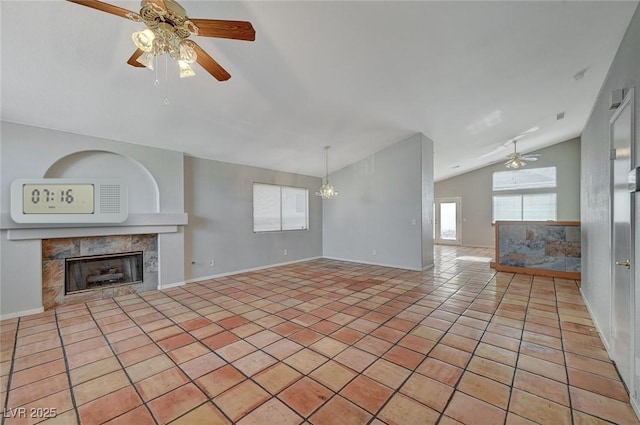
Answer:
7:16
